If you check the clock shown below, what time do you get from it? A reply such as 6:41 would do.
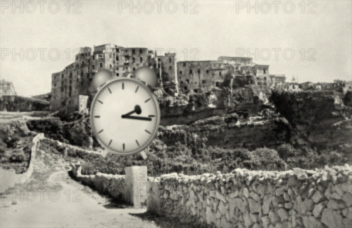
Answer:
2:16
